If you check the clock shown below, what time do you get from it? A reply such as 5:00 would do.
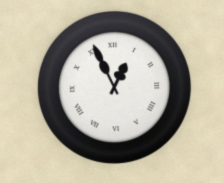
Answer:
12:56
